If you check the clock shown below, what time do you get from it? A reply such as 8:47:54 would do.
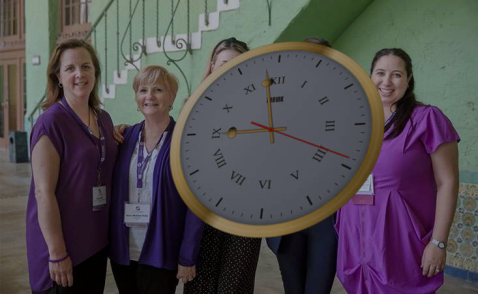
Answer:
8:58:19
